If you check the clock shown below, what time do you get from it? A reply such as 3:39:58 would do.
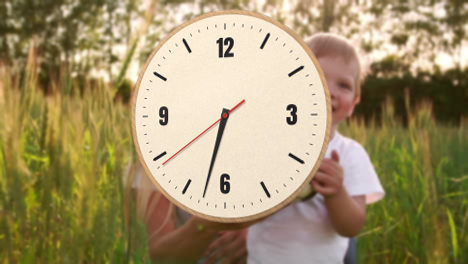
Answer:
6:32:39
